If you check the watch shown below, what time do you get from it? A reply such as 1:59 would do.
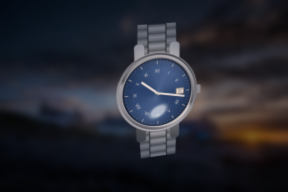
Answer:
10:17
